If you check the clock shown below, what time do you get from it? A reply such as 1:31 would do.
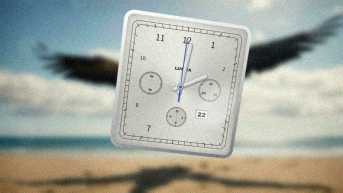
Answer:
2:01
